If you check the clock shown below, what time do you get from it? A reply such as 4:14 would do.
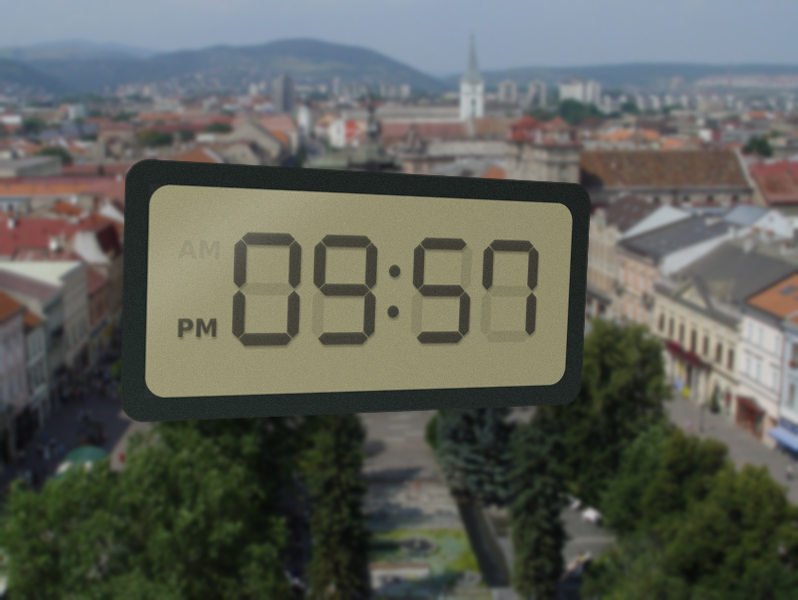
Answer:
9:57
